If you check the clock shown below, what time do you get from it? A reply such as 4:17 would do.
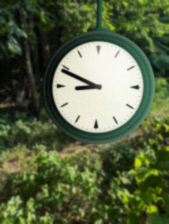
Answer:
8:49
